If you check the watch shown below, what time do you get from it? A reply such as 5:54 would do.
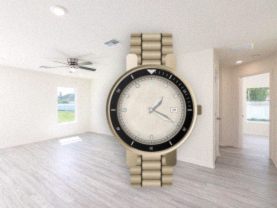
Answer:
1:20
